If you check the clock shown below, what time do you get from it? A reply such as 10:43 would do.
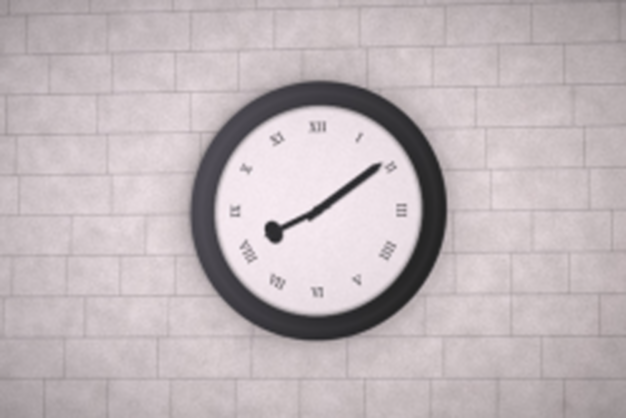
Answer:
8:09
